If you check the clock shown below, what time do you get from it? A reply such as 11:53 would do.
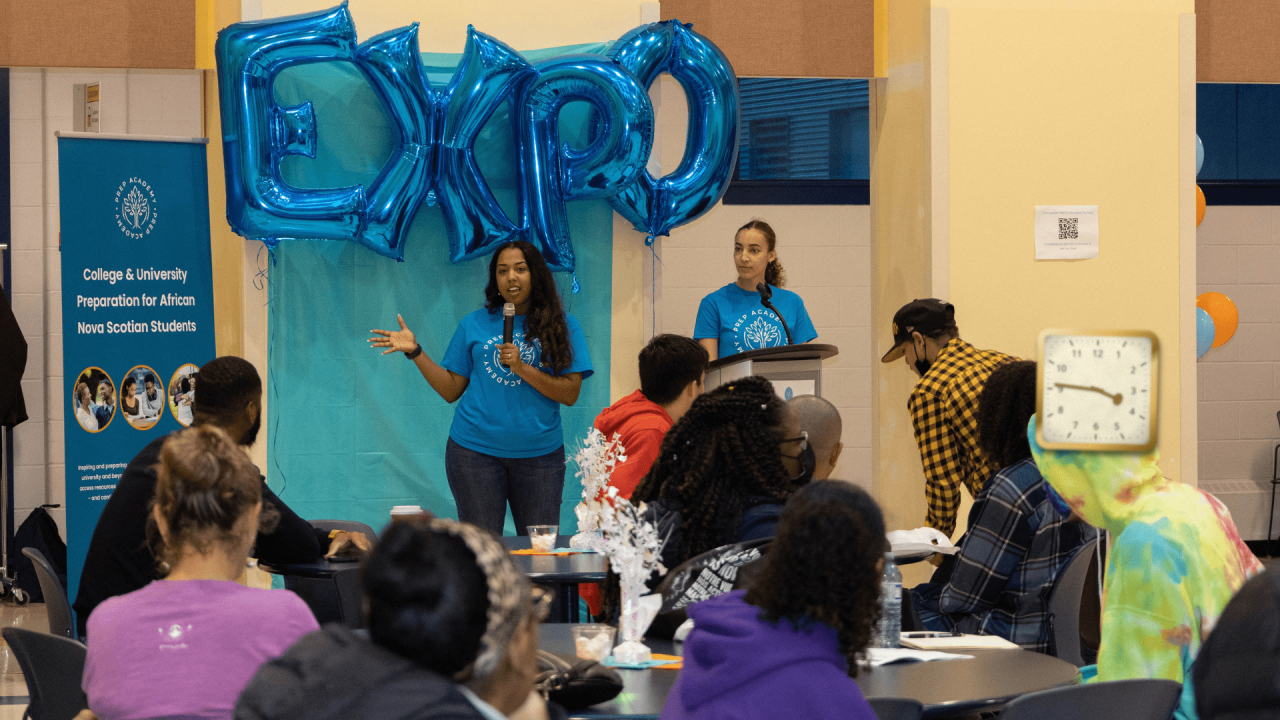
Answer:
3:46
